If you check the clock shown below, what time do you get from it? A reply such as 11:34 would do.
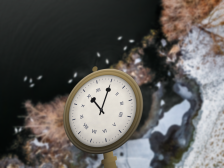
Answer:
11:05
